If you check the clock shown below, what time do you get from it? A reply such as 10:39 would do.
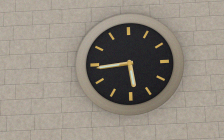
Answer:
5:44
